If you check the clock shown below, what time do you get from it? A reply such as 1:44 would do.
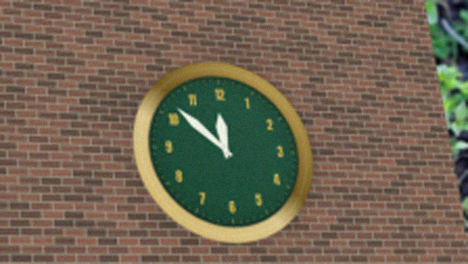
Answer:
11:52
